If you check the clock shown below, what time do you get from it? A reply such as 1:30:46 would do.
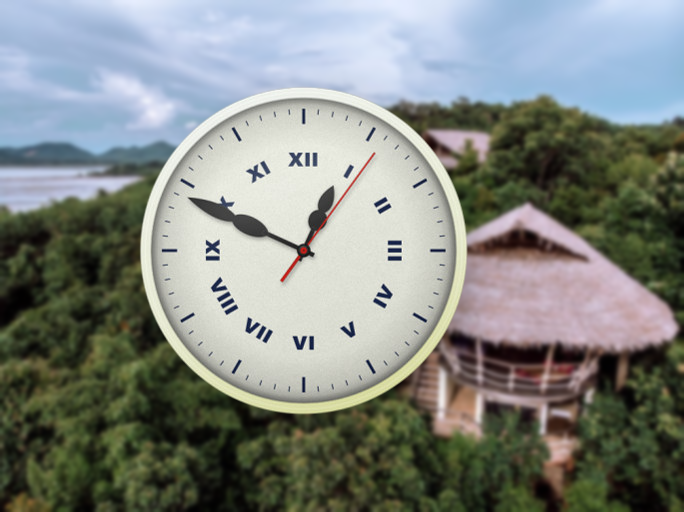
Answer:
12:49:06
